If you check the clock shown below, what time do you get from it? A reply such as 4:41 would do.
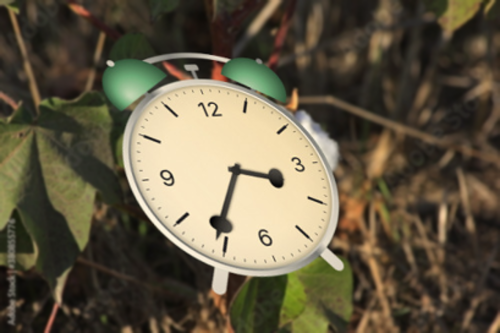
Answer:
3:36
